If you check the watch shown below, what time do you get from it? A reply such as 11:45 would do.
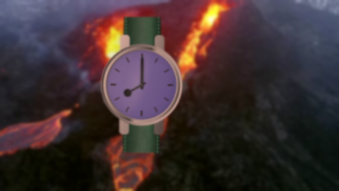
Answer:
8:00
